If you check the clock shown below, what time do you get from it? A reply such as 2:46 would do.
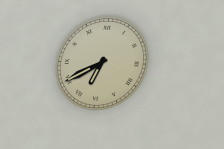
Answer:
6:40
